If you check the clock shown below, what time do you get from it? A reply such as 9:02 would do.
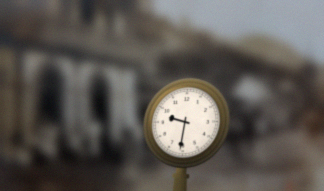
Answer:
9:31
